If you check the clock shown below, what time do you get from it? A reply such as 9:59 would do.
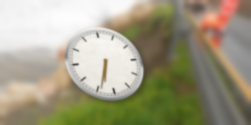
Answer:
6:34
